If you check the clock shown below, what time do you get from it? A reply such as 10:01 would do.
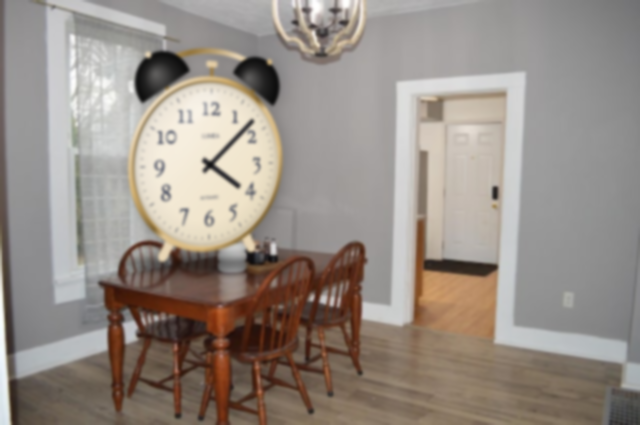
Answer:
4:08
